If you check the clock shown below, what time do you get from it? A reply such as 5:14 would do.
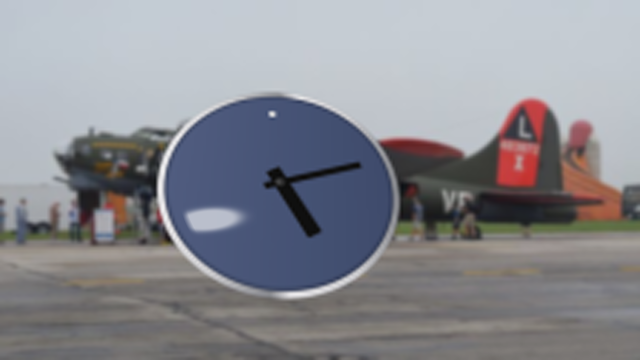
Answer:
5:13
